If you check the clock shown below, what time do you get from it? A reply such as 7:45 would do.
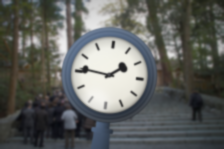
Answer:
1:46
